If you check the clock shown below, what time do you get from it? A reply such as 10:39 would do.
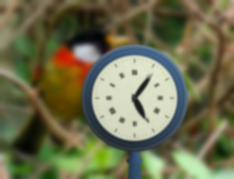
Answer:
5:06
